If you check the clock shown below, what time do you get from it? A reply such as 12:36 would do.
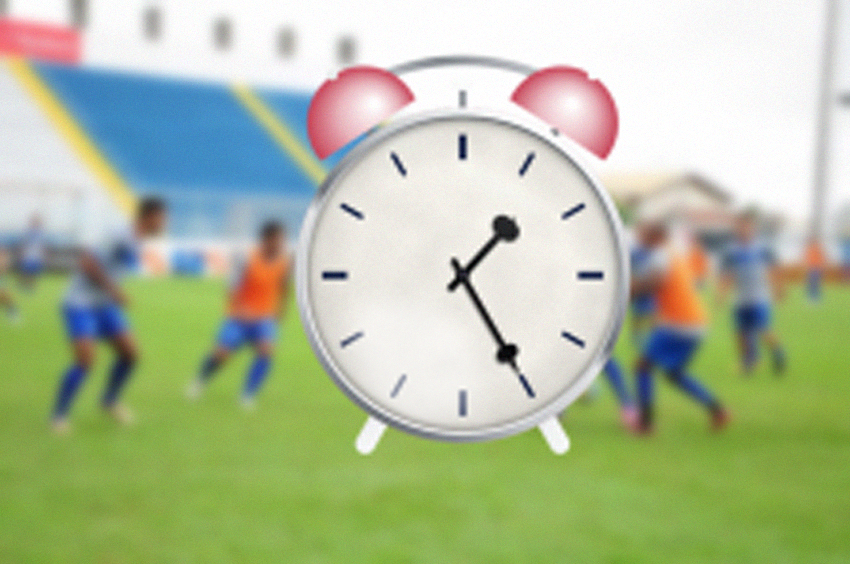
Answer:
1:25
